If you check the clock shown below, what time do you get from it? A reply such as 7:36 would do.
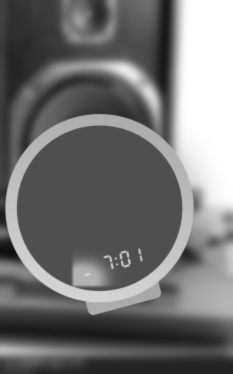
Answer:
7:01
